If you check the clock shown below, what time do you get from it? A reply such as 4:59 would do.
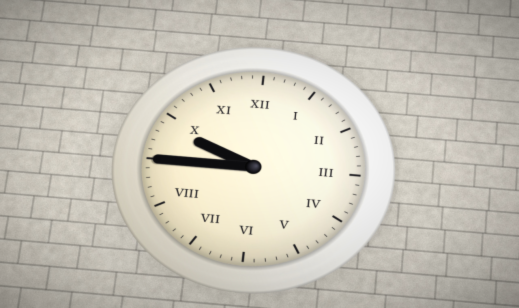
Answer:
9:45
